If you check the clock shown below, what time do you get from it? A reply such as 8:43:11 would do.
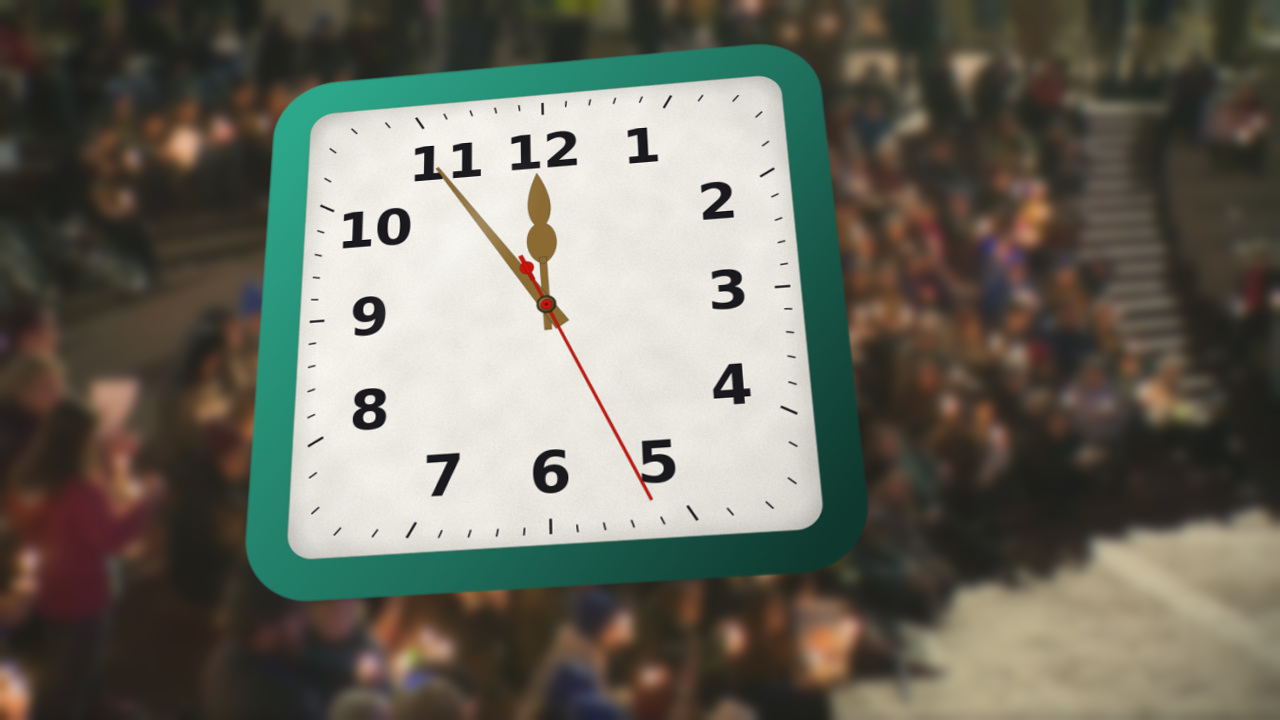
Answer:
11:54:26
